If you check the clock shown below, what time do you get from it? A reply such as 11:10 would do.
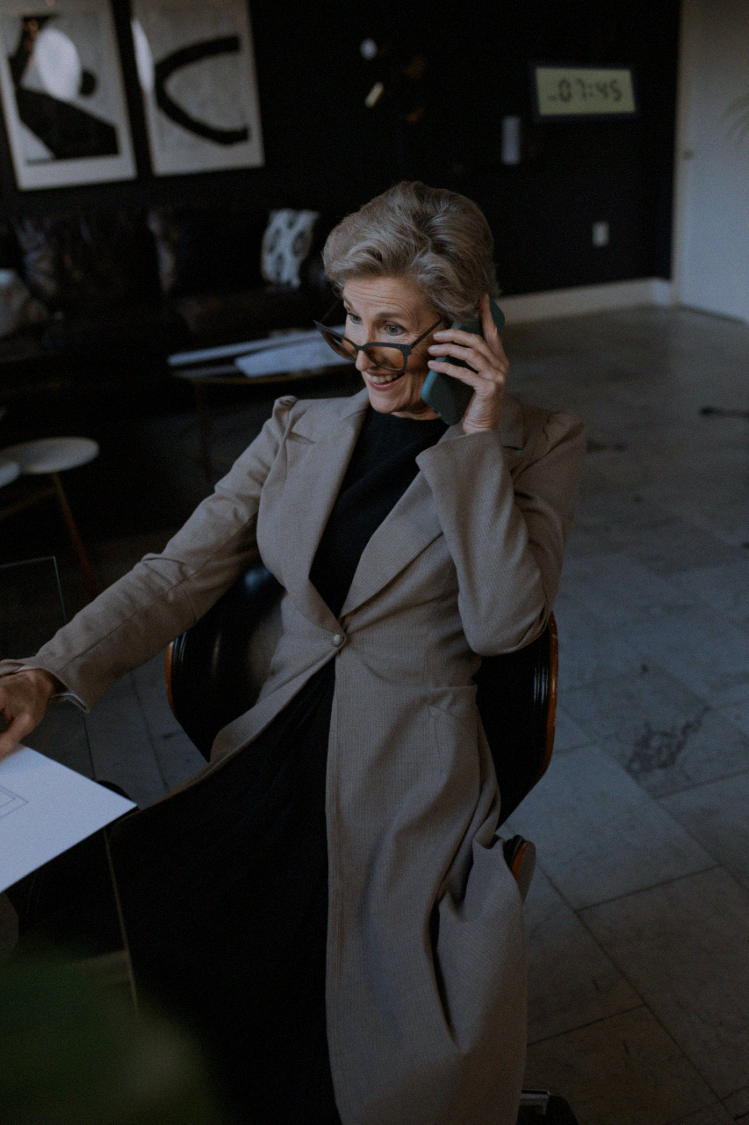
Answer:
7:45
